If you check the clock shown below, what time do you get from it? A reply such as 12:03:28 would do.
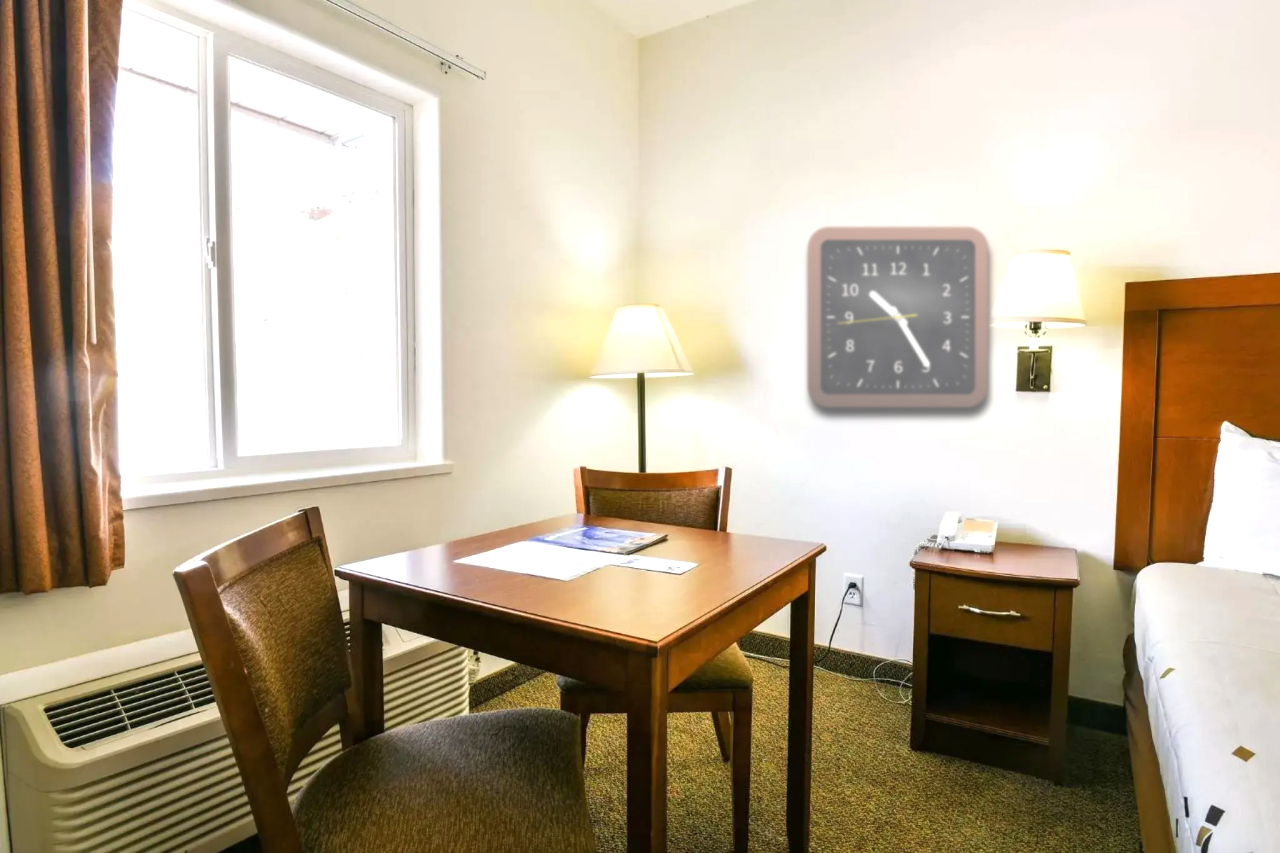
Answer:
10:24:44
